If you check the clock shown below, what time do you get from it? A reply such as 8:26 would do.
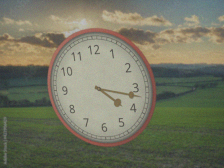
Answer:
4:17
